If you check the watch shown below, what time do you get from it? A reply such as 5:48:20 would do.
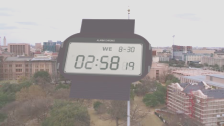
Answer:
2:58:19
